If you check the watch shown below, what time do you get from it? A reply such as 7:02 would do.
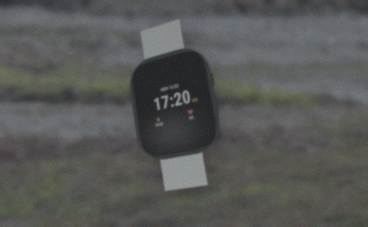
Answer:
17:20
